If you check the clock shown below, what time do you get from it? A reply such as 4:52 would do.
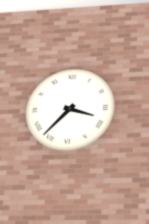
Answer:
3:37
